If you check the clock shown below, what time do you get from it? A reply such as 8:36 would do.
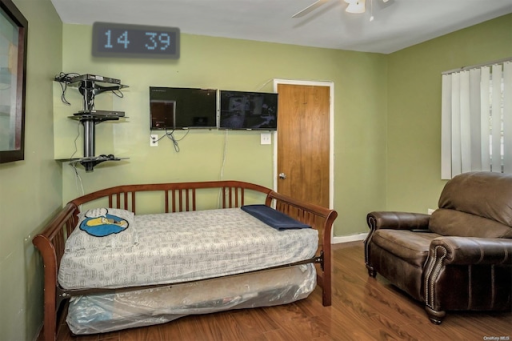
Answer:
14:39
